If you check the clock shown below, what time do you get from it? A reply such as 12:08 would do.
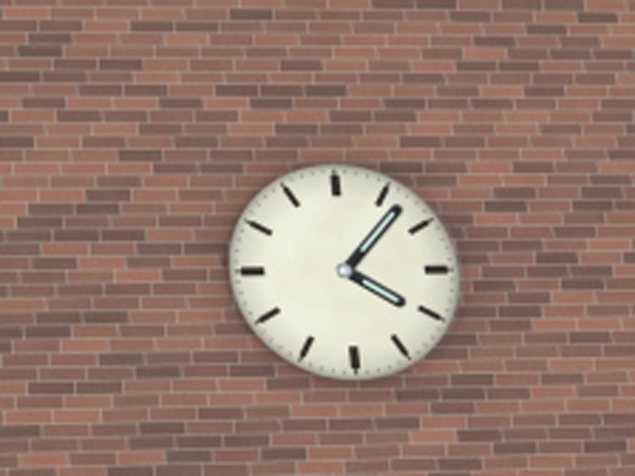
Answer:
4:07
